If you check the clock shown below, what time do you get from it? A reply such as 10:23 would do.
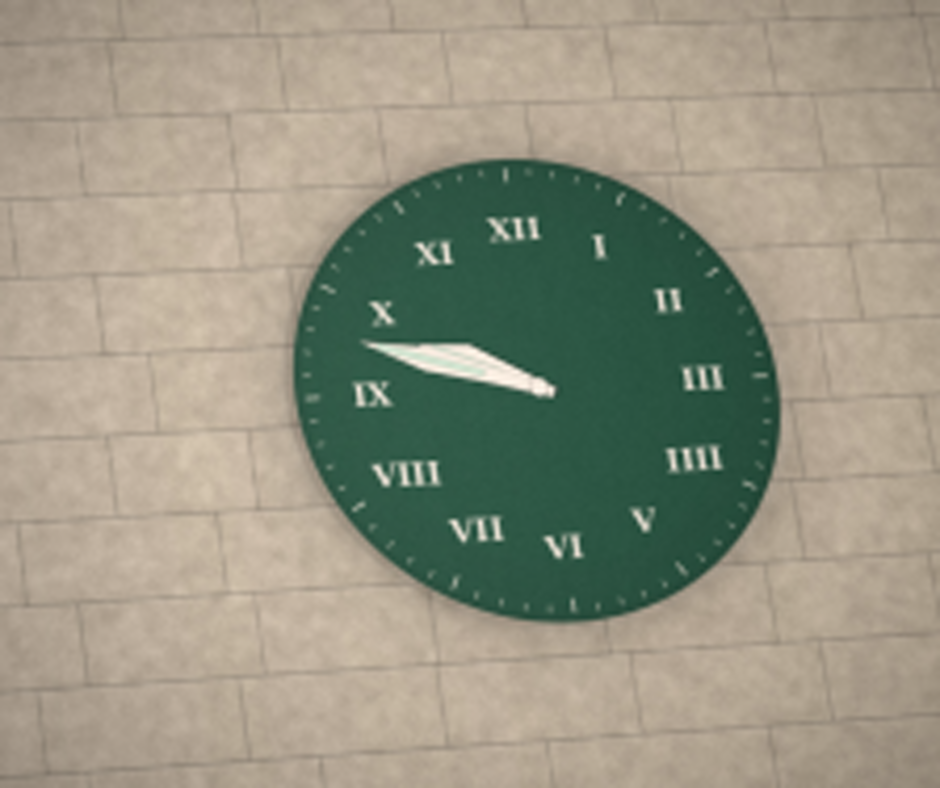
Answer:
9:48
